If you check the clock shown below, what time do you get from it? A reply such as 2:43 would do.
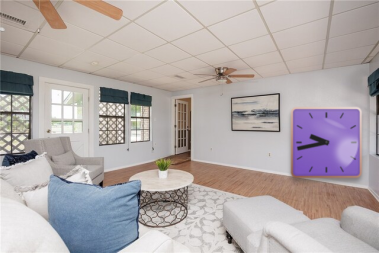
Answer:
9:43
